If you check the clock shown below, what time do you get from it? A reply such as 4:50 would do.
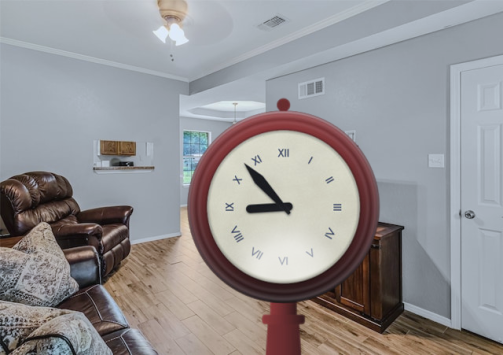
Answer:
8:53
